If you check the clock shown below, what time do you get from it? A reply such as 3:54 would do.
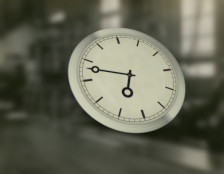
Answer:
6:48
